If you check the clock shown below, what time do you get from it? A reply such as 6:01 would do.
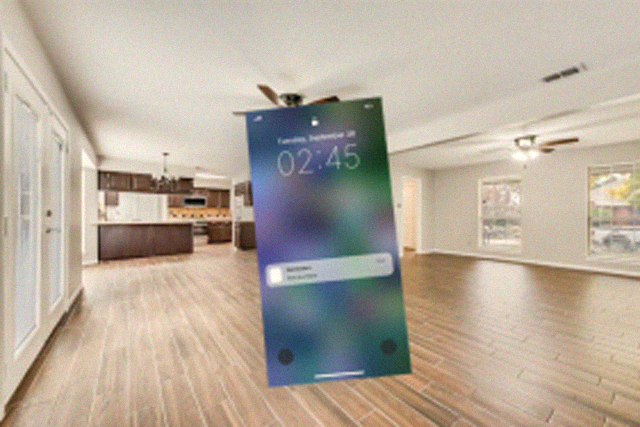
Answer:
2:45
